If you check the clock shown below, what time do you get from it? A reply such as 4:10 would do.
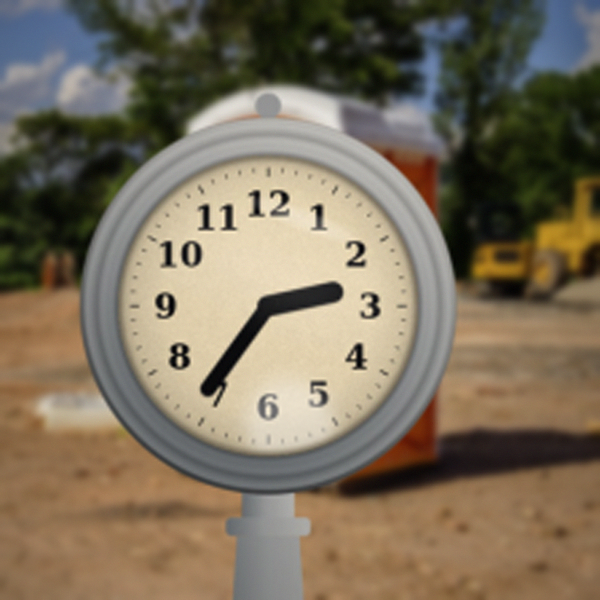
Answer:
2:36
